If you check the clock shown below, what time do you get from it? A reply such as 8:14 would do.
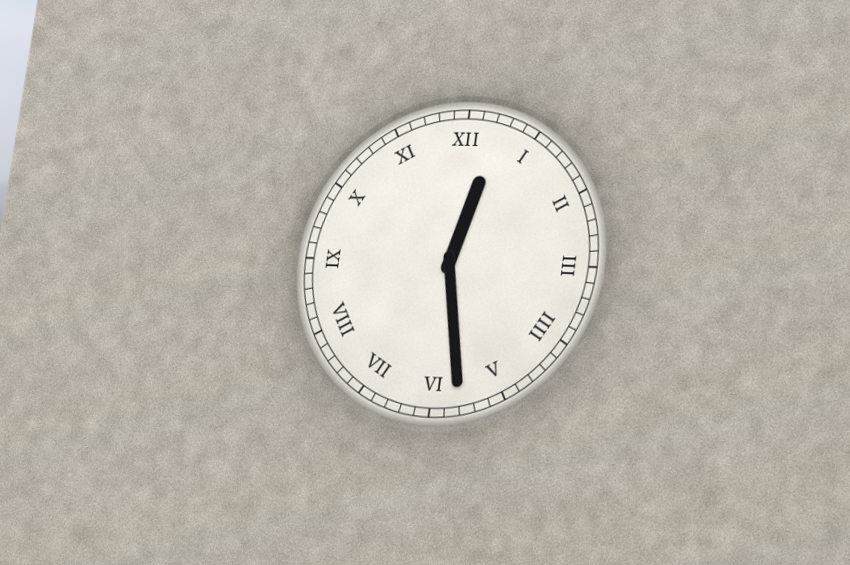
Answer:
12:28
